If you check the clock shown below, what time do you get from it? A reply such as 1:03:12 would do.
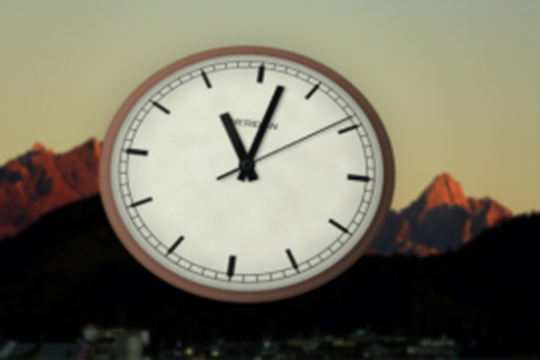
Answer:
11:02:09
